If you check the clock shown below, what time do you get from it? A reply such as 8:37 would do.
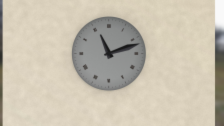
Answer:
11:12
